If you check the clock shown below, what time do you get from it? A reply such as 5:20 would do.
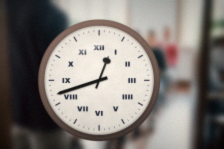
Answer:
12:42
